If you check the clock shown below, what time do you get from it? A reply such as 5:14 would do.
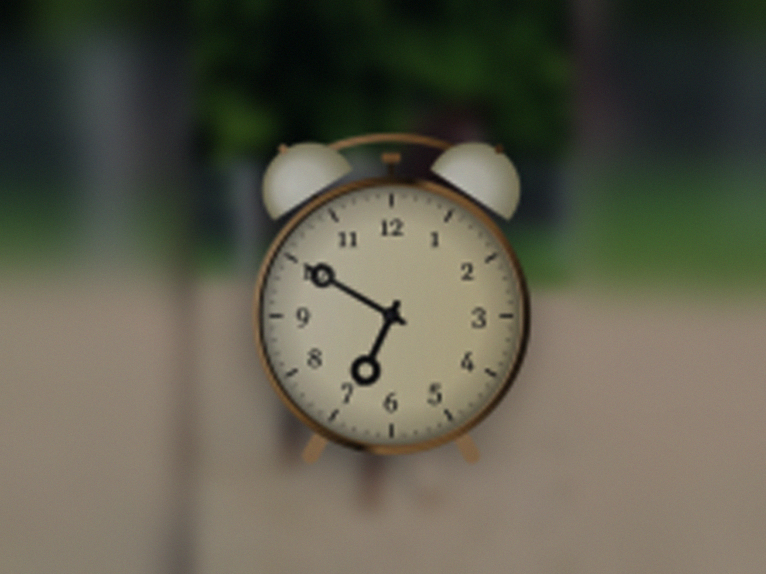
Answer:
6:50
